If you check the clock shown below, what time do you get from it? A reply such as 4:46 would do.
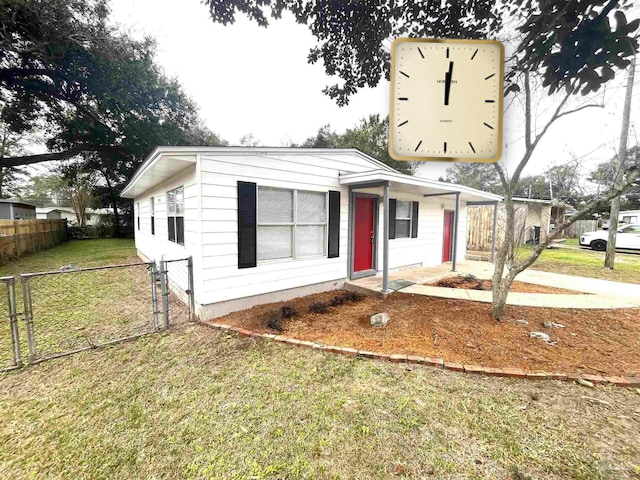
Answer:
12:01
